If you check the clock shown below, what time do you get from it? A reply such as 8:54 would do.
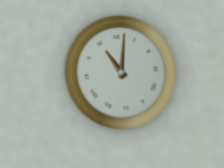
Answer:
11:02
